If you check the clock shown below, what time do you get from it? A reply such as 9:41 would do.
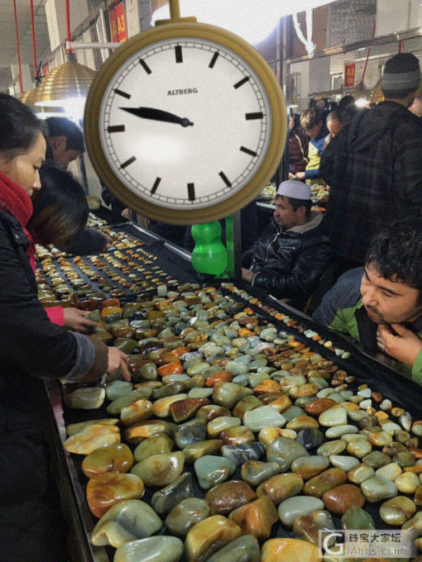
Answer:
9:48
